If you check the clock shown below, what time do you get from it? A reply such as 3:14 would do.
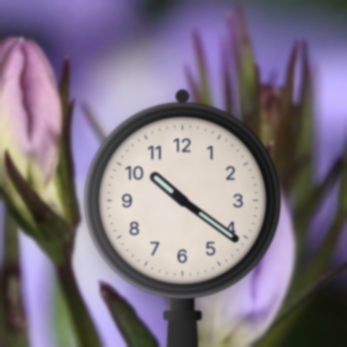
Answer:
10:21
